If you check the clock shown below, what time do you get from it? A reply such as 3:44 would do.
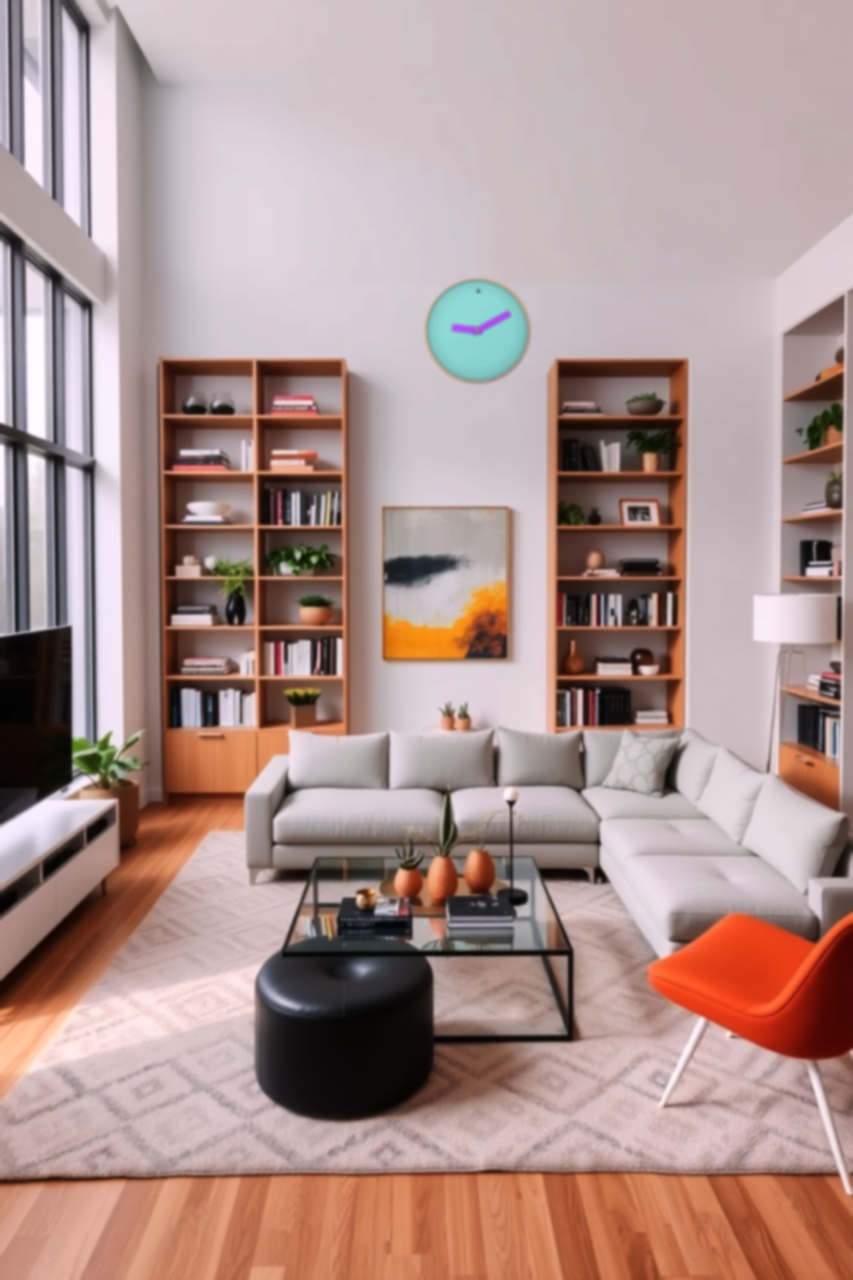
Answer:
9:10
